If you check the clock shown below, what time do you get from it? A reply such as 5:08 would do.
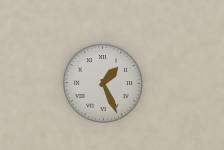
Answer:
1:26
